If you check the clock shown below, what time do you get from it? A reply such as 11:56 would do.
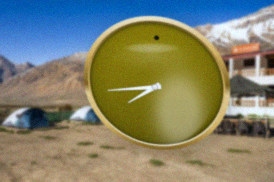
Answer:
7:43
